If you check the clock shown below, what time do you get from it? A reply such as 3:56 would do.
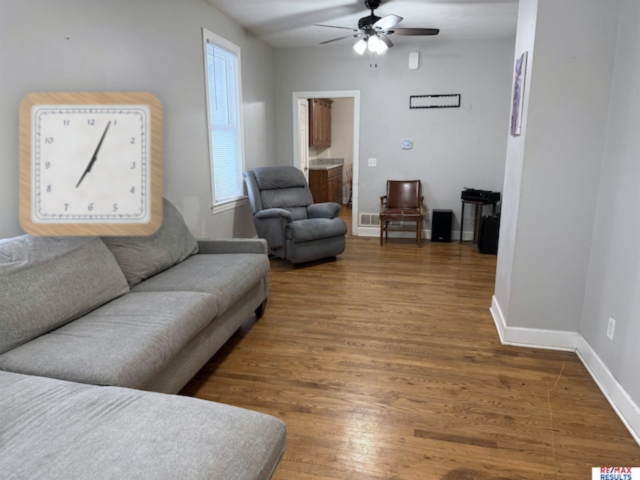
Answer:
7:04
